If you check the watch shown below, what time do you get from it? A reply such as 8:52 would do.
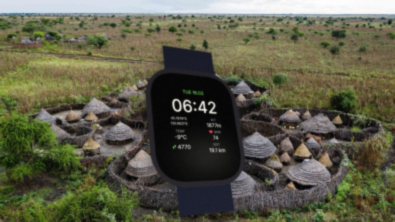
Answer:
6:42
